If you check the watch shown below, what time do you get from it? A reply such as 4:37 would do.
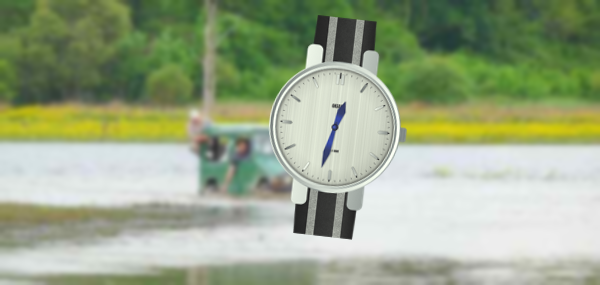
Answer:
12:32
